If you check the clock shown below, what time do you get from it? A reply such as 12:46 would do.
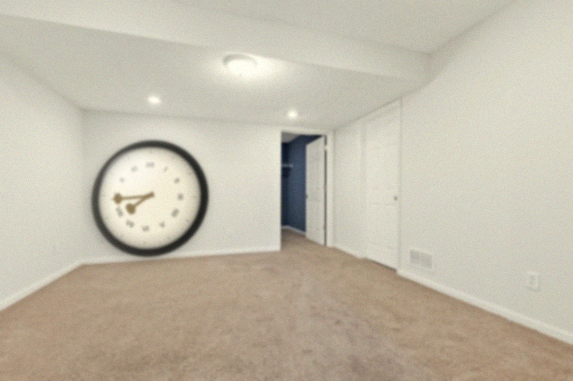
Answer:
7:44
